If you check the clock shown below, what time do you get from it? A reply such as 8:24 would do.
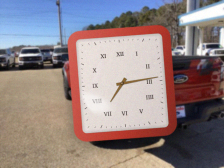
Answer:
7:14
